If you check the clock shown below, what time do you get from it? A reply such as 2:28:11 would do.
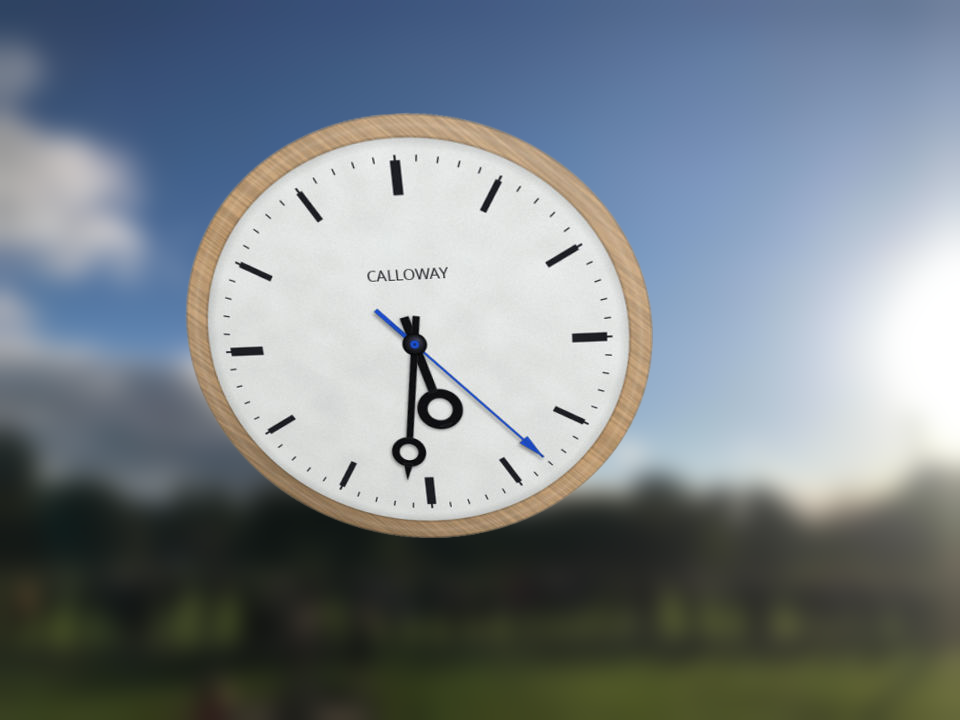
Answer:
5:31:23
